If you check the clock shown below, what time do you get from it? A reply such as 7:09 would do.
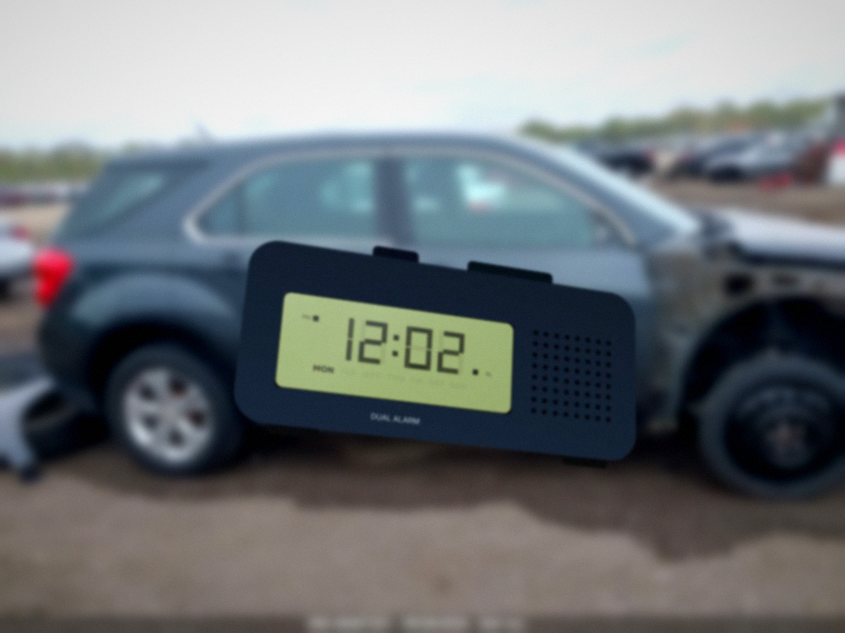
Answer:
12:02
